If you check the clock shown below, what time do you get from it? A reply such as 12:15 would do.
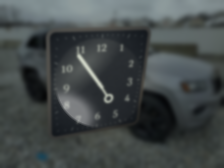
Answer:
4:54
